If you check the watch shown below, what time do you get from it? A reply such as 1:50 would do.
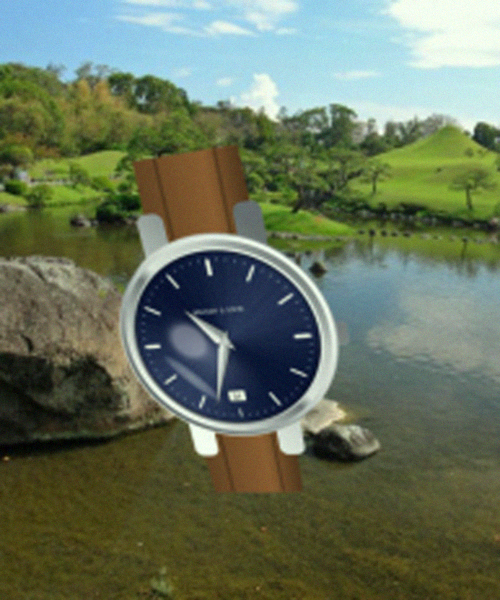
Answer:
10:33
